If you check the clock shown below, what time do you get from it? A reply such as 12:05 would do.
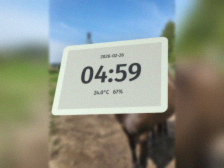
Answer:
4:59
